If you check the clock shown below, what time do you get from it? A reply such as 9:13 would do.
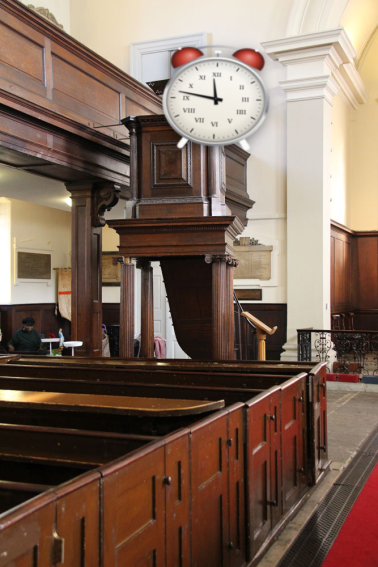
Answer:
11:47
